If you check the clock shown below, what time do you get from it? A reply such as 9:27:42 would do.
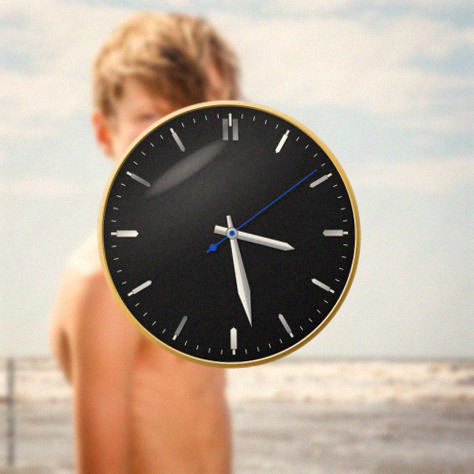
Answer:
3:28:09
